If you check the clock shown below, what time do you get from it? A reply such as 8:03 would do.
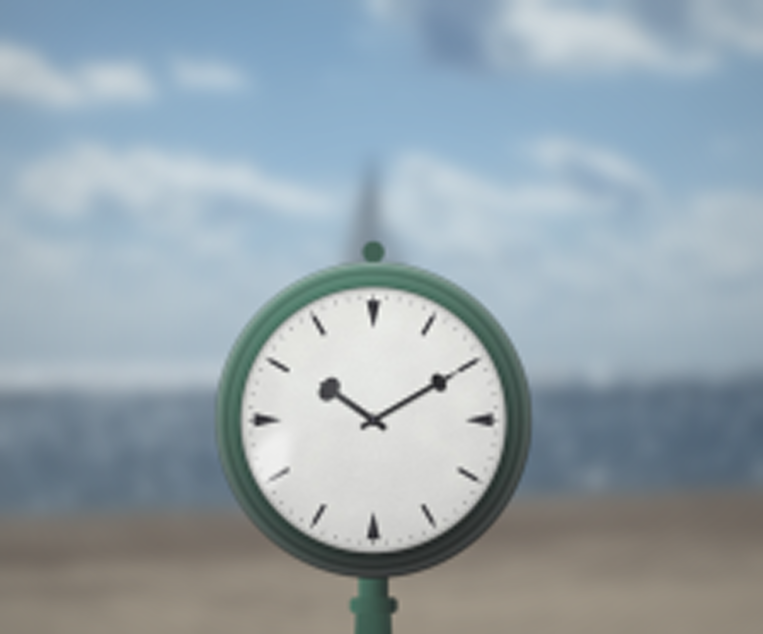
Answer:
10:10
